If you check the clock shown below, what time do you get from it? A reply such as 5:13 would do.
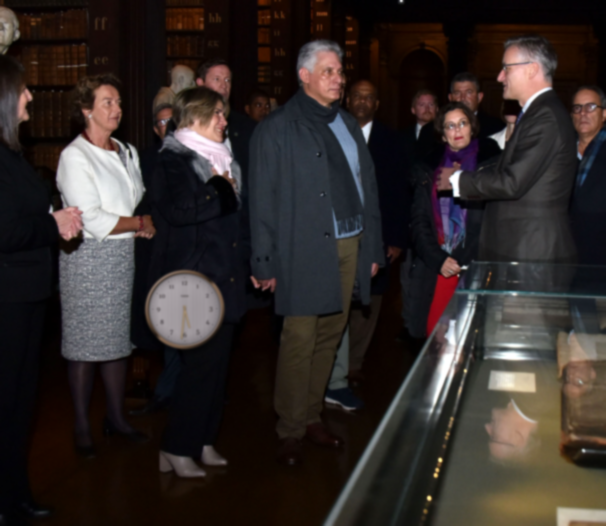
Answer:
5:31
